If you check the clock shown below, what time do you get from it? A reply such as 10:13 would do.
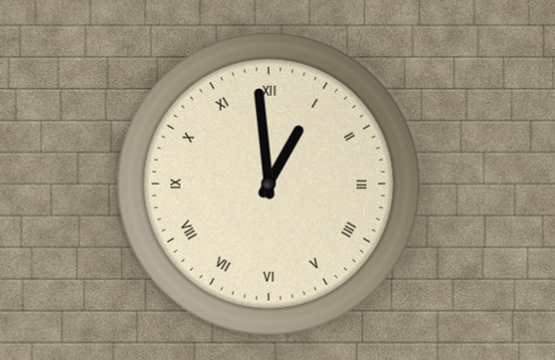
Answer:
12:59
